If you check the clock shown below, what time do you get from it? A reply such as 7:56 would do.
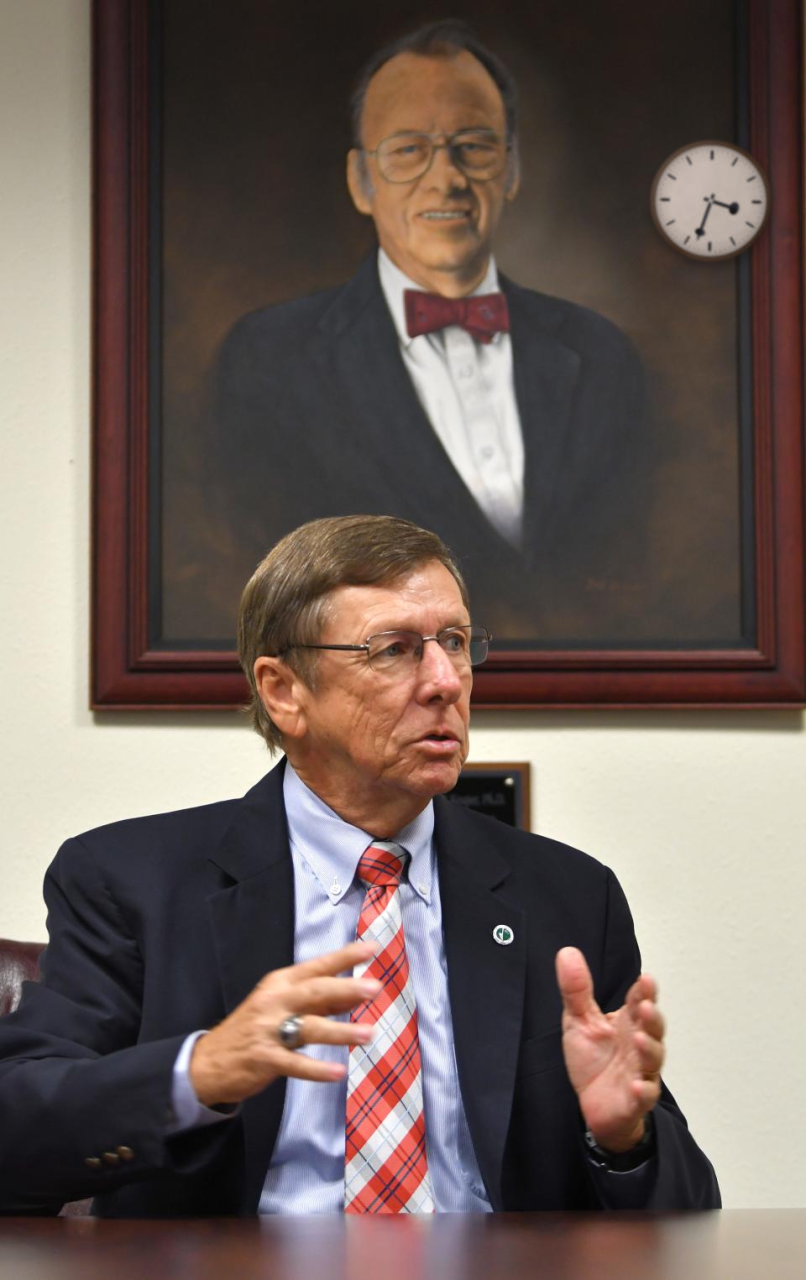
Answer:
3:33
